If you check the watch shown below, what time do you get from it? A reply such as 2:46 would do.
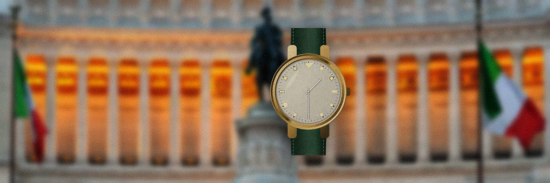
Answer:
1:30
